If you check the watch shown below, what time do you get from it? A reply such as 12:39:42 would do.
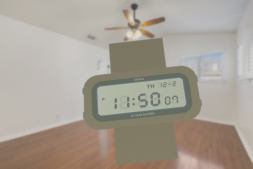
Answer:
11:50:07
